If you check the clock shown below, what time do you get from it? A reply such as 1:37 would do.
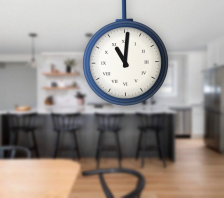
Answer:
11:01
